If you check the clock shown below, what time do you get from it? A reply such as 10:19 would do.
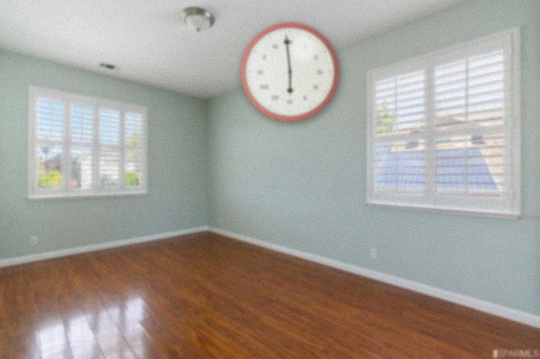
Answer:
5:59
